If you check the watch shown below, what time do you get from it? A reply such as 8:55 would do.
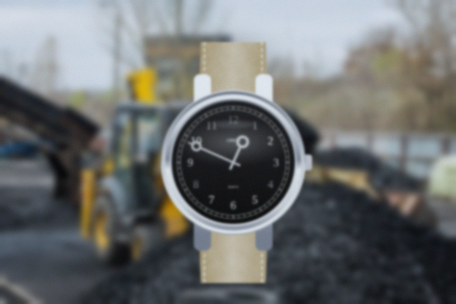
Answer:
12:49
